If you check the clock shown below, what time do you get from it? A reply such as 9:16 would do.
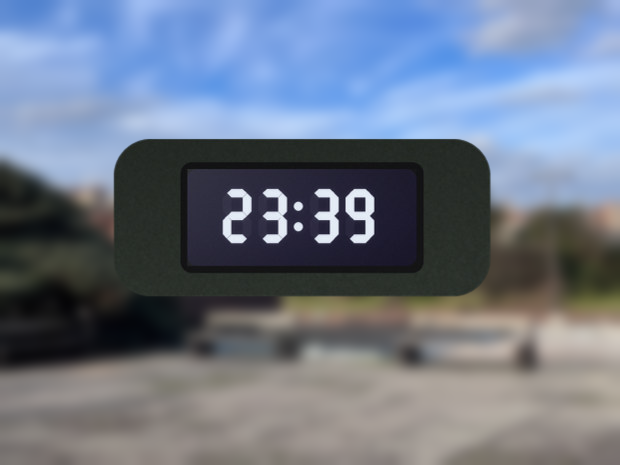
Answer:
23:39
